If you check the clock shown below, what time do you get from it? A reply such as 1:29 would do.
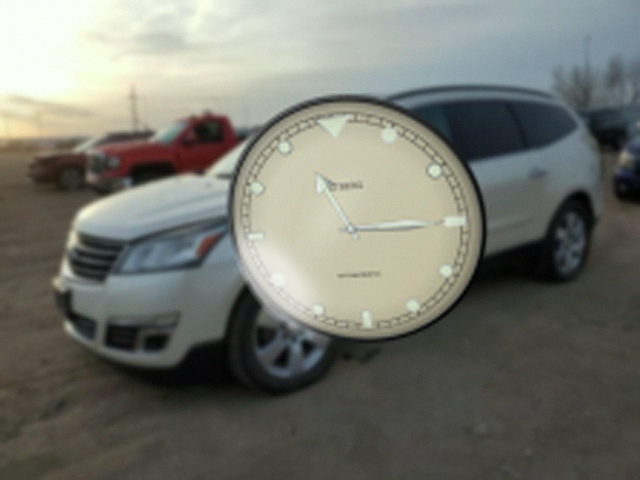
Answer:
11:15
